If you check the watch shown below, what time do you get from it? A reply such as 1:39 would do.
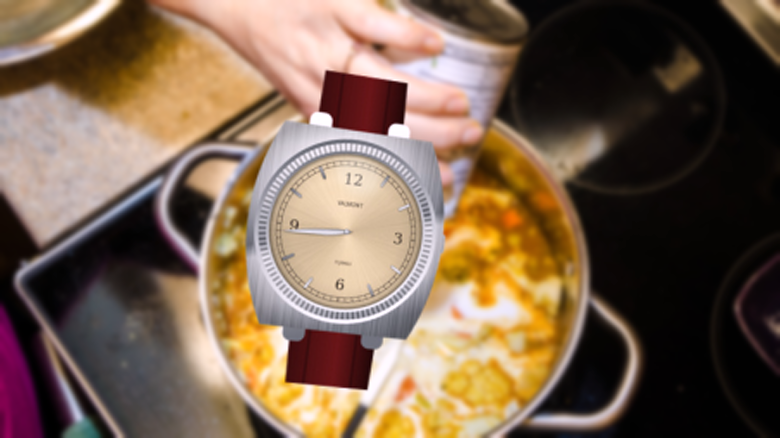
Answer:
8:44
